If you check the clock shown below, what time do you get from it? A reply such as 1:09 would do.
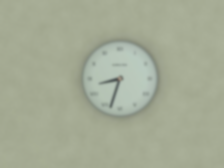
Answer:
8:33
